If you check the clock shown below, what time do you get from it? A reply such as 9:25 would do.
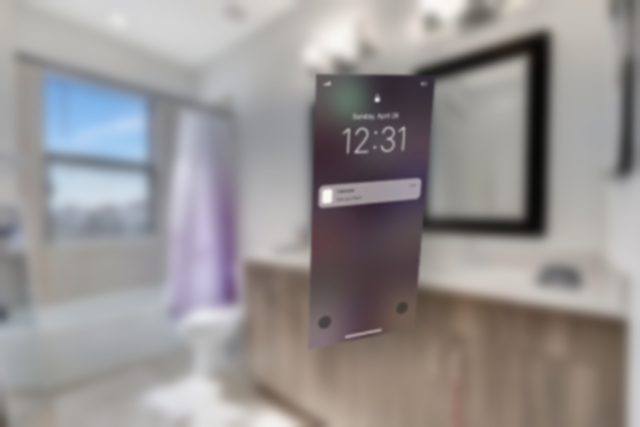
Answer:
12:31
